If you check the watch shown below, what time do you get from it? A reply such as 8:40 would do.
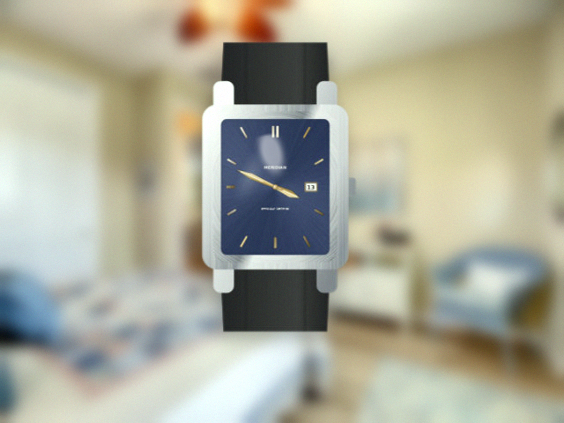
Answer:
3:49
